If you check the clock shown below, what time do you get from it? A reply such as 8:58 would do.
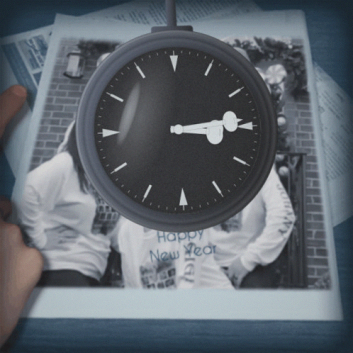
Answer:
3:14
